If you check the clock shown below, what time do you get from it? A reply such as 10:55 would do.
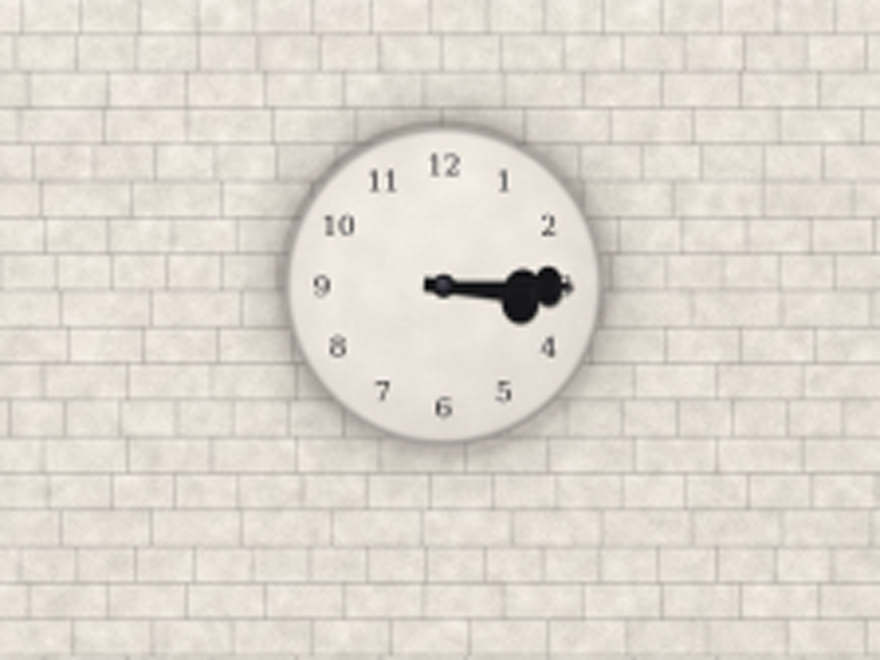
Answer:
3:15
